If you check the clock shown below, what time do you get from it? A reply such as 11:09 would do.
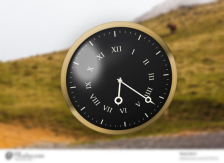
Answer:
6:22
